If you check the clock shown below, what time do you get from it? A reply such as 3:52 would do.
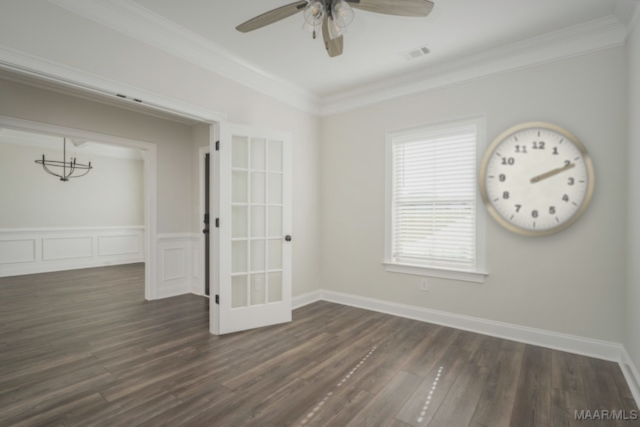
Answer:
2:11
